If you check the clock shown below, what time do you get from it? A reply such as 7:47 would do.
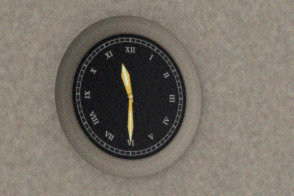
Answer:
11:30
